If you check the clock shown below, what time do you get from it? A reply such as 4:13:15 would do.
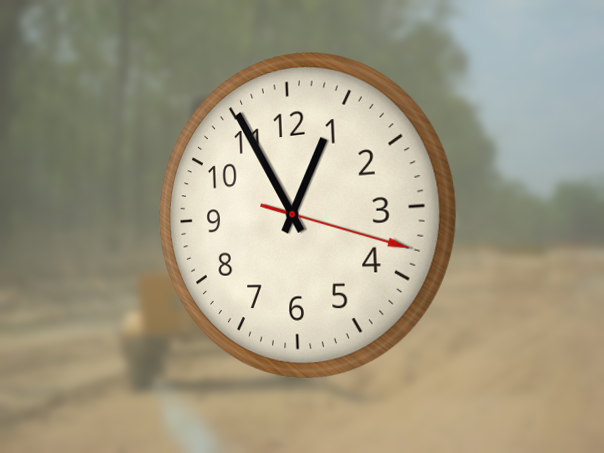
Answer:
12:55:18
